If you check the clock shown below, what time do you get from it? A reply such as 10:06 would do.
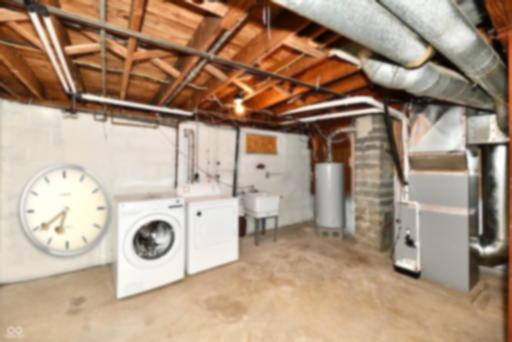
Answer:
6:39
